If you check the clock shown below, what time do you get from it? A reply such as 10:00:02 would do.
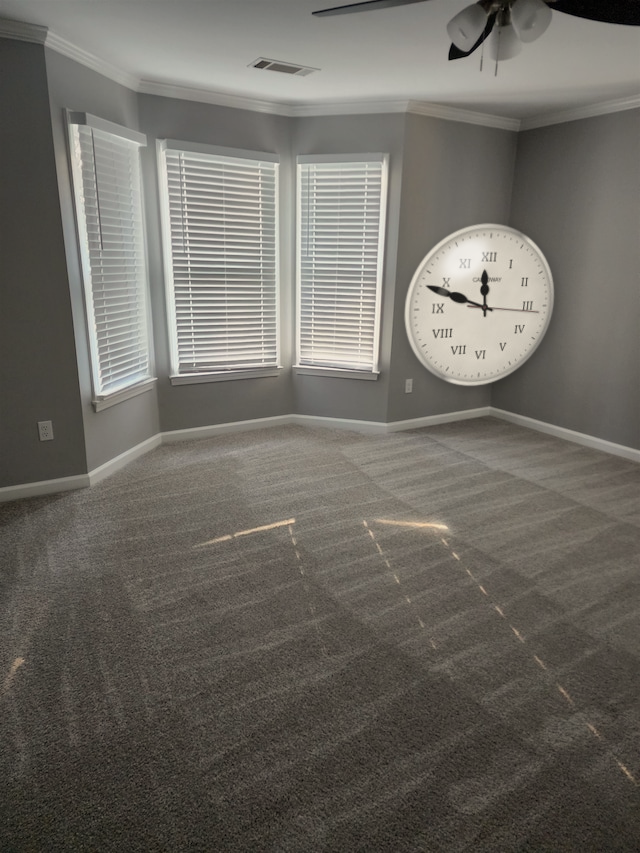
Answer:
11:48:16
